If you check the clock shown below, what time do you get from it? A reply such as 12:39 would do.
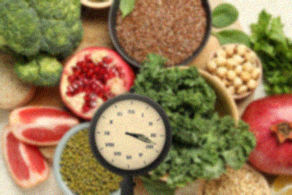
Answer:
3:18
